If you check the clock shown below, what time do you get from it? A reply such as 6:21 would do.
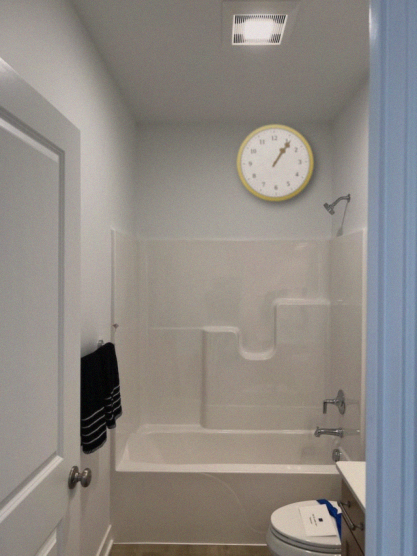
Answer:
1:06
